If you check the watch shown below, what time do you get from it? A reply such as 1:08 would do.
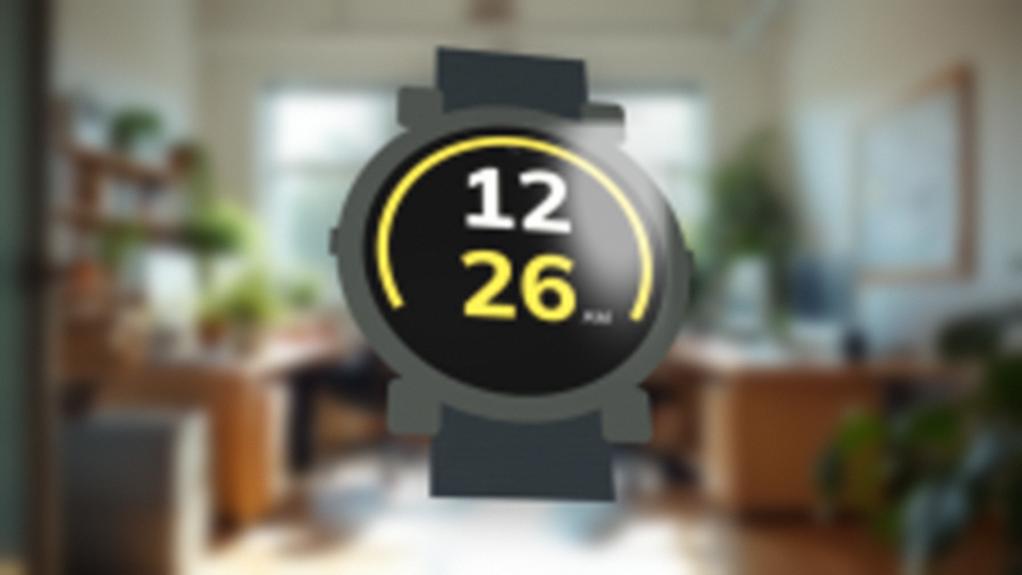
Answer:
12:26
